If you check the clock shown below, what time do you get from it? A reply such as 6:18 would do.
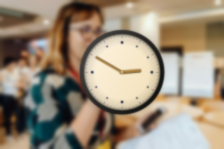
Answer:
2:50
